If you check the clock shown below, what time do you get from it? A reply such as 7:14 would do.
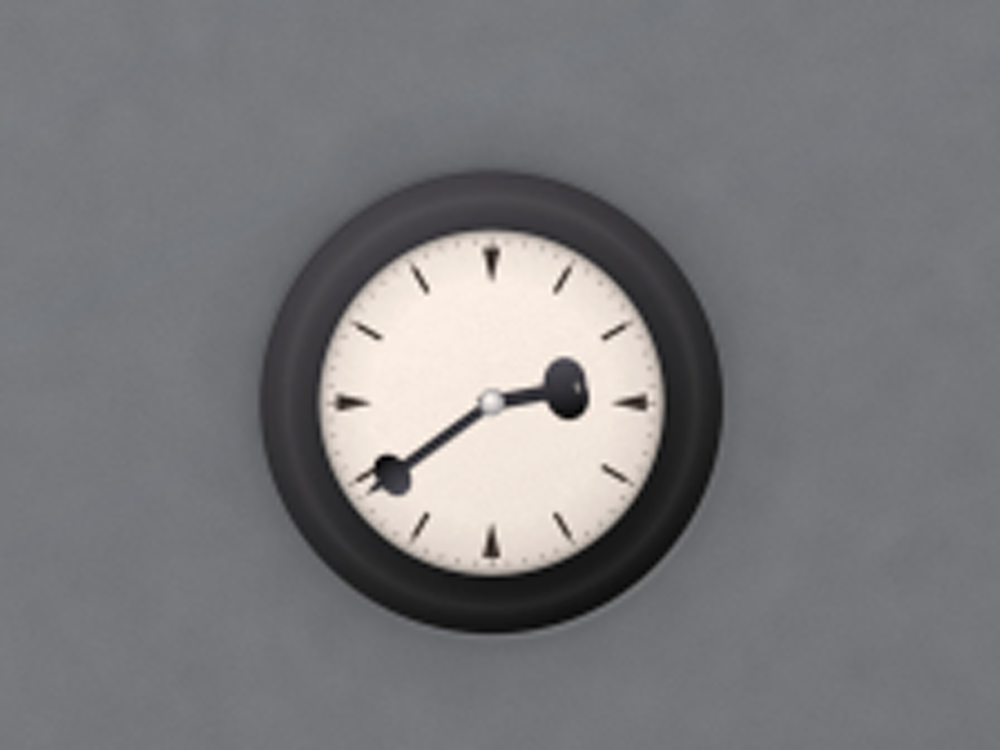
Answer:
2:39
